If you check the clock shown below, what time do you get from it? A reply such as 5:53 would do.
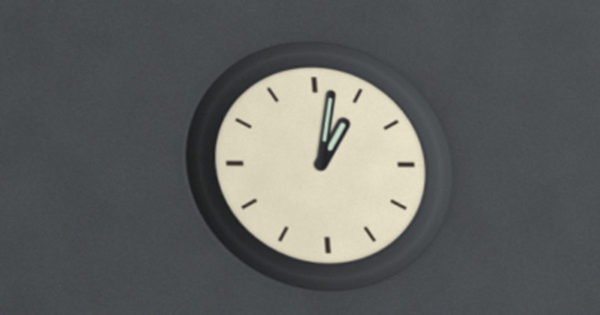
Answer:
1:02
